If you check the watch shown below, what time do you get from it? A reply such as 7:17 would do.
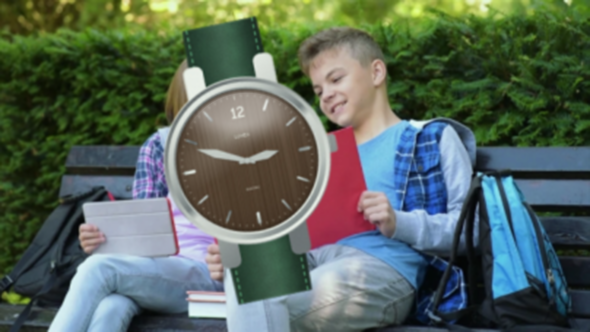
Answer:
2:49
